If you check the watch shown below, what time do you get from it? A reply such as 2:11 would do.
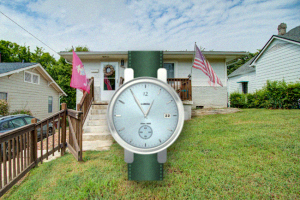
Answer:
12:55
